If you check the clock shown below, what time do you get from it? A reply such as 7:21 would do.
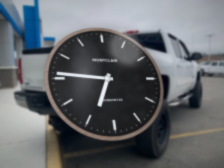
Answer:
6:46
